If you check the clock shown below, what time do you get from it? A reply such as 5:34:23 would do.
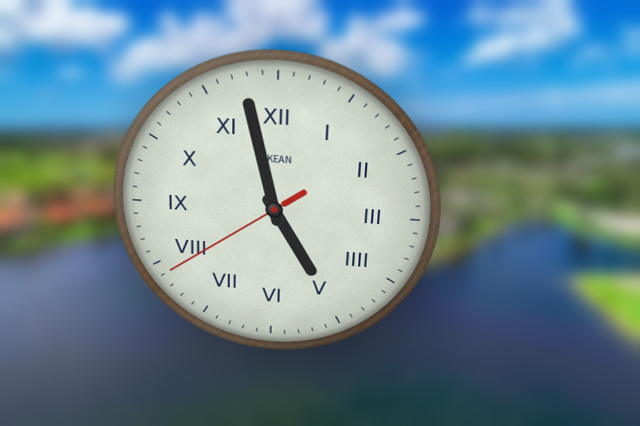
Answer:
4:57:39
